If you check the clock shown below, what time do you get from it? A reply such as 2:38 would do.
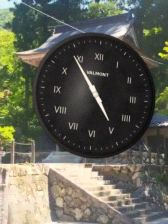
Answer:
4:54
